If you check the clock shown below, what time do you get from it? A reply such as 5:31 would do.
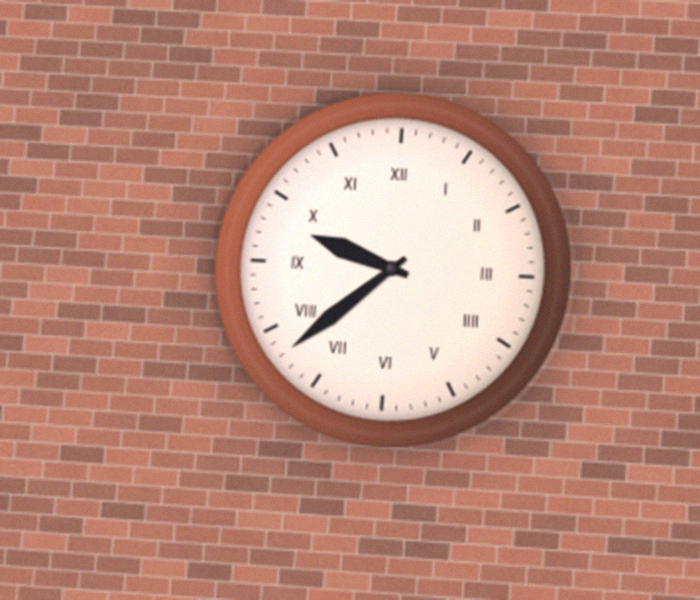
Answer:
9:38
